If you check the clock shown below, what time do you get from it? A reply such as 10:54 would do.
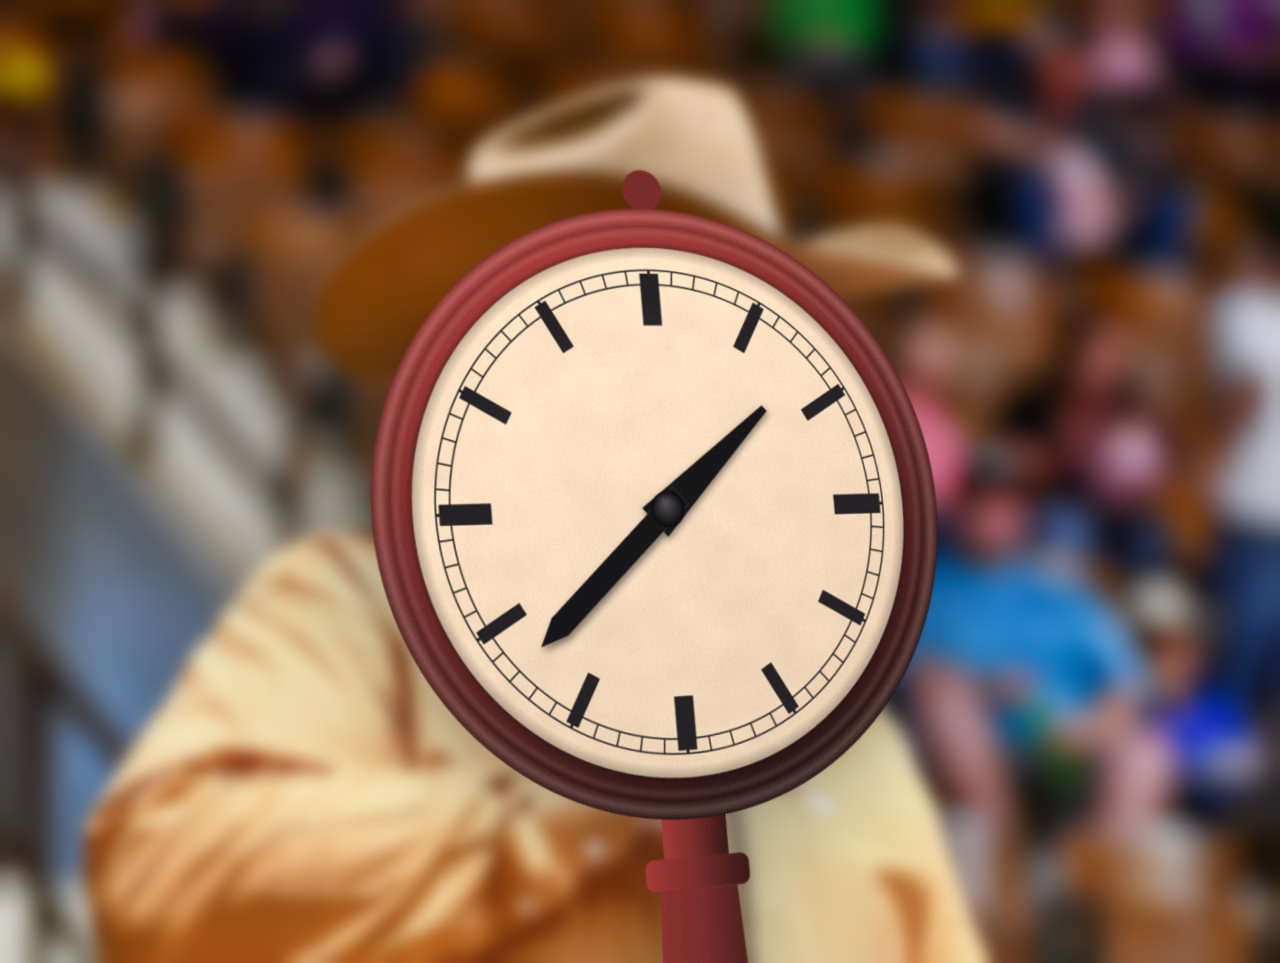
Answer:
1:38
